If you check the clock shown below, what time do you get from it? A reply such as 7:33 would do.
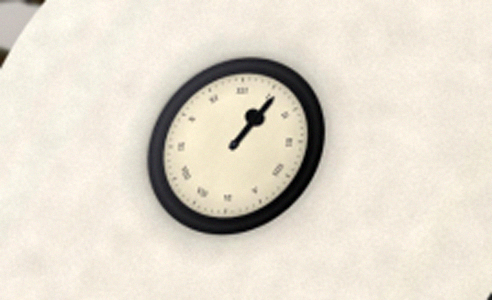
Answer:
1:06
